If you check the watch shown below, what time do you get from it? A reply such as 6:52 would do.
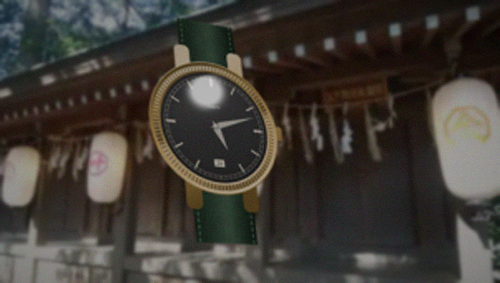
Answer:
5:12
